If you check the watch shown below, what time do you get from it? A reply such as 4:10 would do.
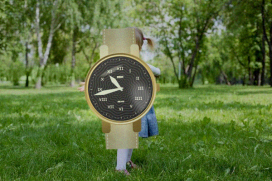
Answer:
10:43
